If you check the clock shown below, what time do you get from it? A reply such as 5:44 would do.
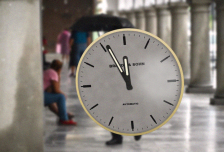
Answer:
11:56
